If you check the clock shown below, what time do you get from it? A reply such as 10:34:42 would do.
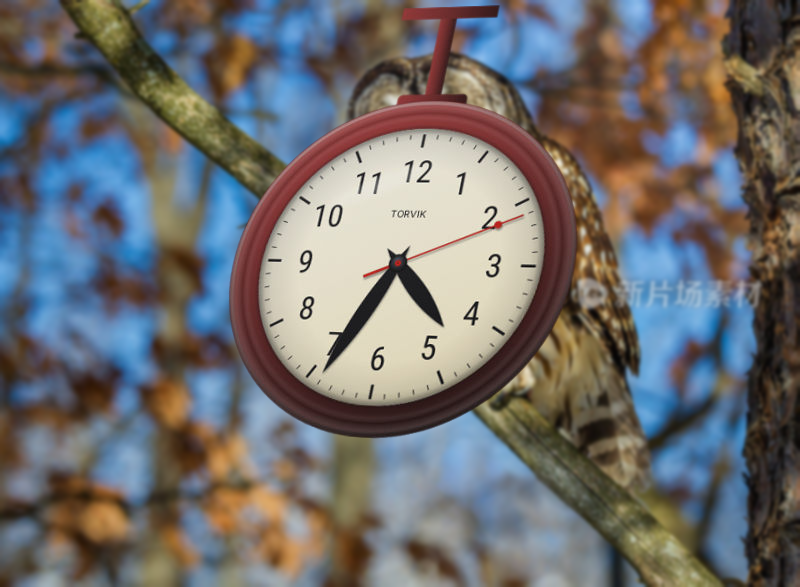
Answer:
4:34:11
